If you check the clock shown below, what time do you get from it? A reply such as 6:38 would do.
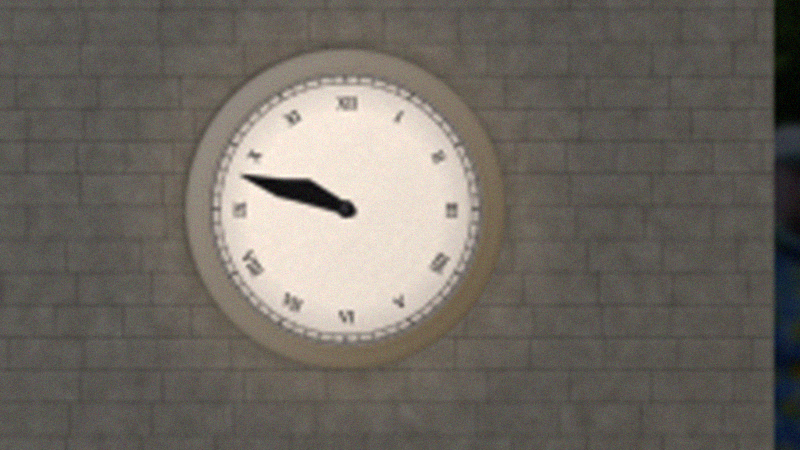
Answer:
9:48
